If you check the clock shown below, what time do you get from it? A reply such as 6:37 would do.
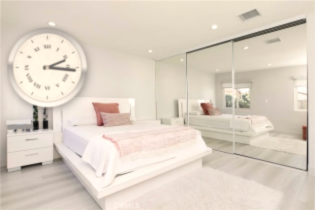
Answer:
2:16
